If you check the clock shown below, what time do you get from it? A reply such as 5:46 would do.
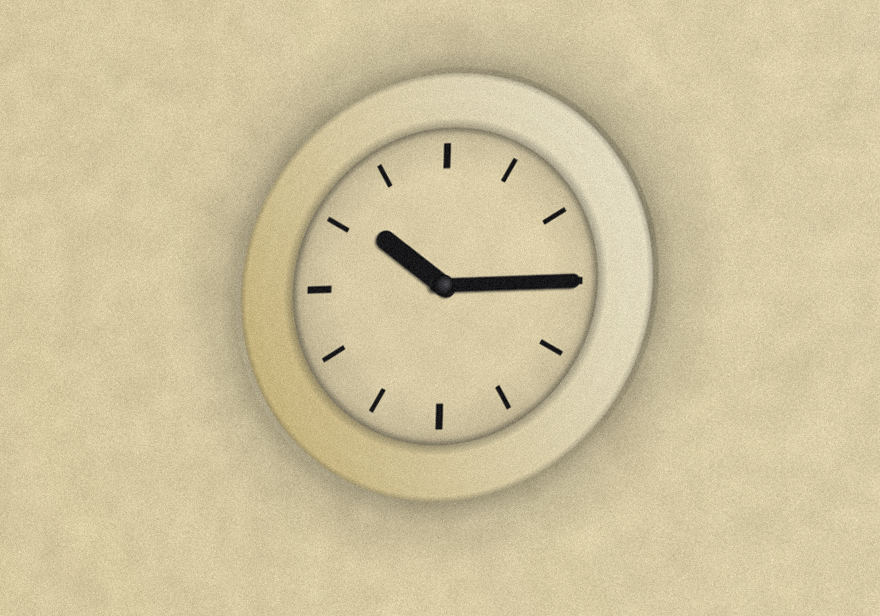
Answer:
10:15
